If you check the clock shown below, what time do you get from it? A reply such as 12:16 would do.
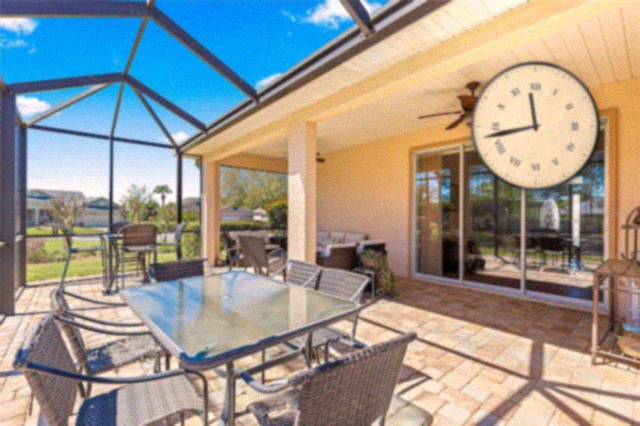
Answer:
11:43
